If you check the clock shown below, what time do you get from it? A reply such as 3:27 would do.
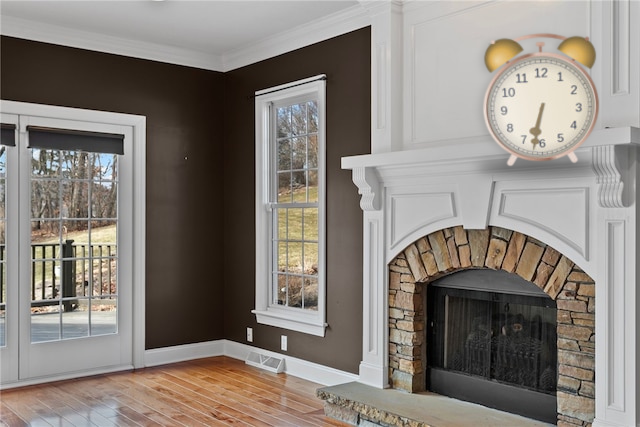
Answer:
6:32
